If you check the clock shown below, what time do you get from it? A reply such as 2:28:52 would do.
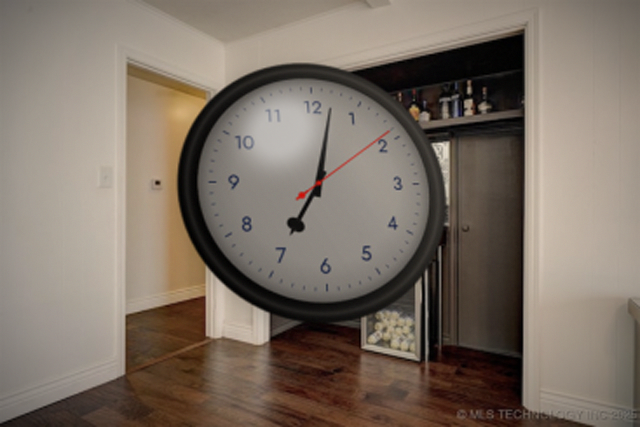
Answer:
7:02:09
